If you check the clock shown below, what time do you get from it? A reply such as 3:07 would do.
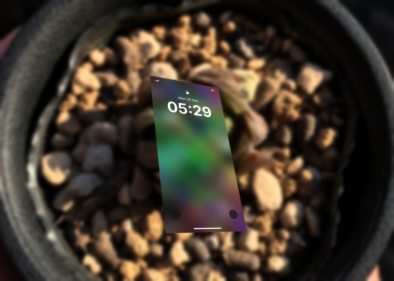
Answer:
5:29
